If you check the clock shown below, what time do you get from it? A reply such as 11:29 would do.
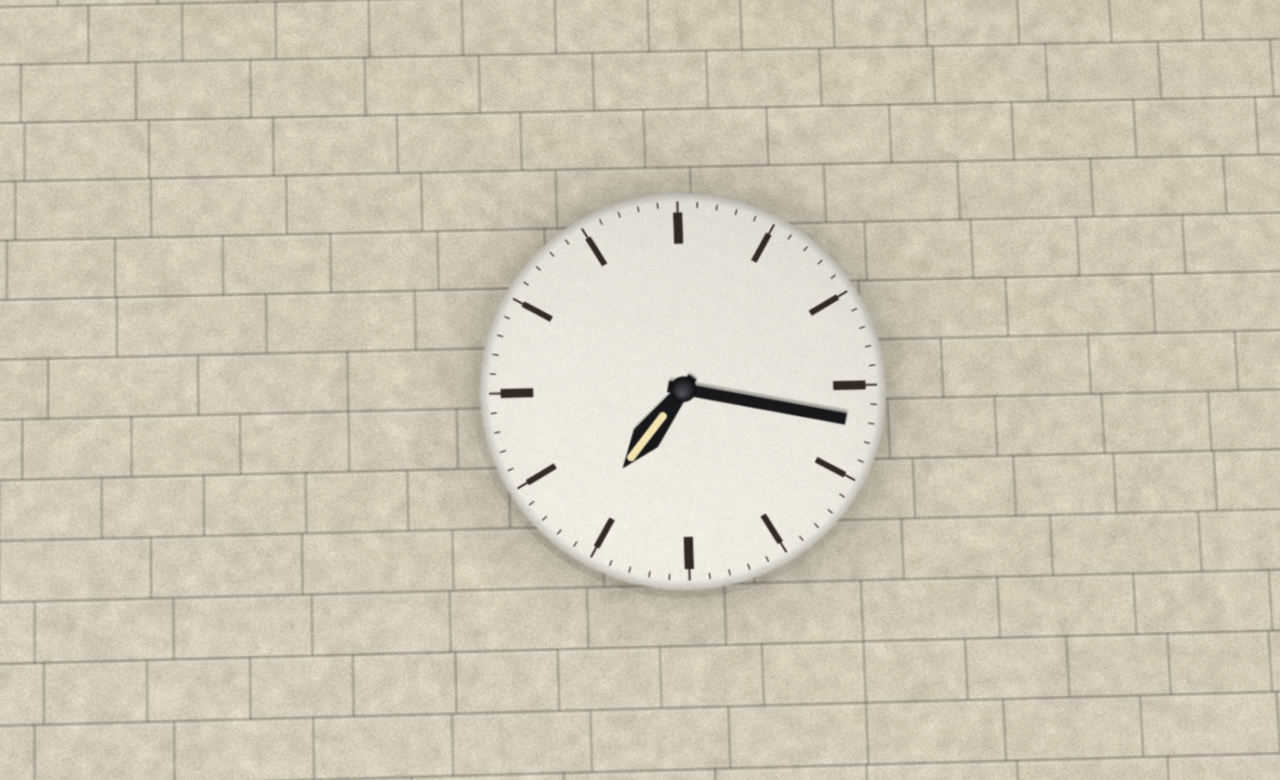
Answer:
7:17
